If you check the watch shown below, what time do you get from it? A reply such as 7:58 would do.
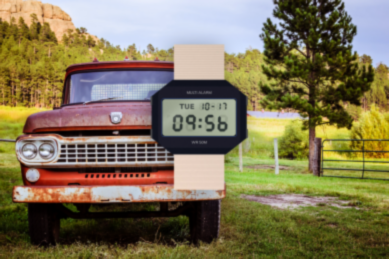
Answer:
9:56
